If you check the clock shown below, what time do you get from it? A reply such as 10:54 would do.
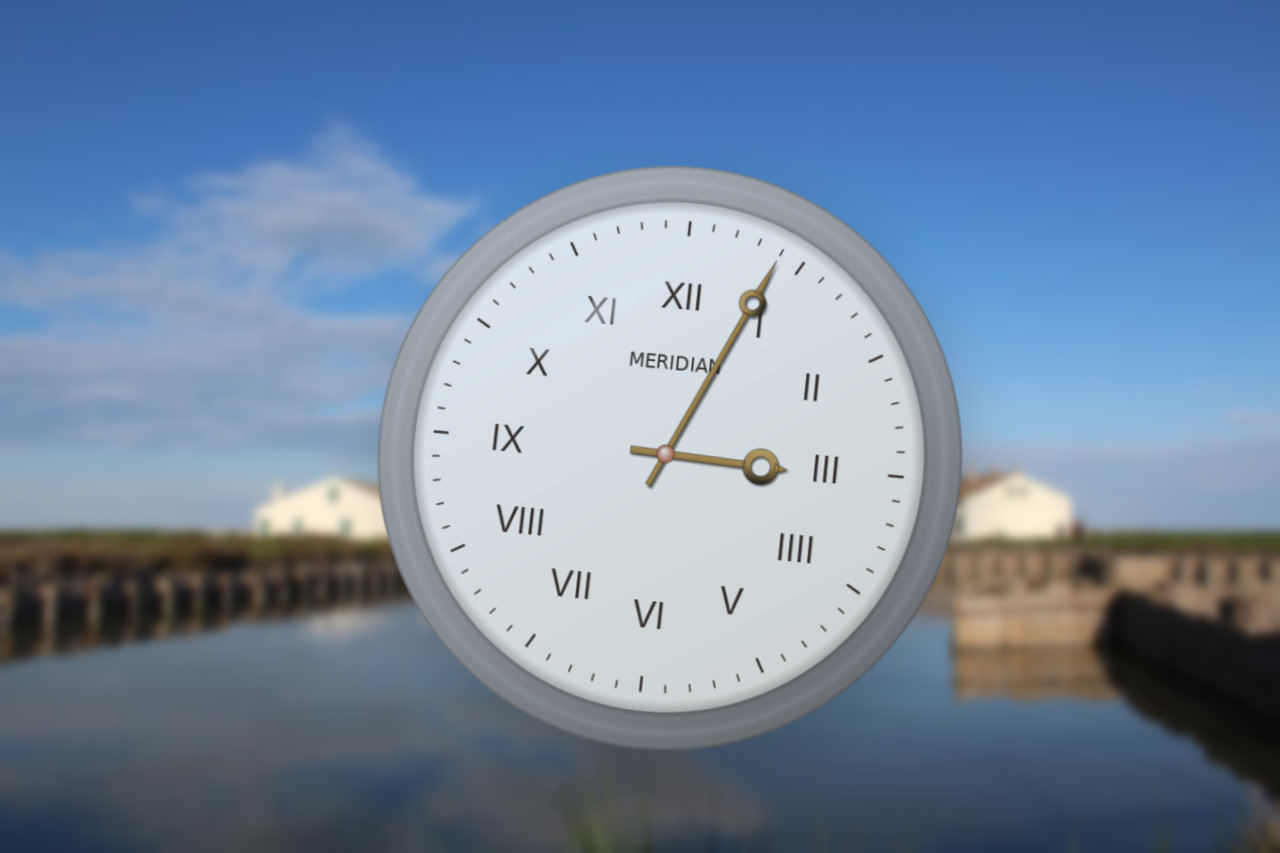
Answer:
3:04
